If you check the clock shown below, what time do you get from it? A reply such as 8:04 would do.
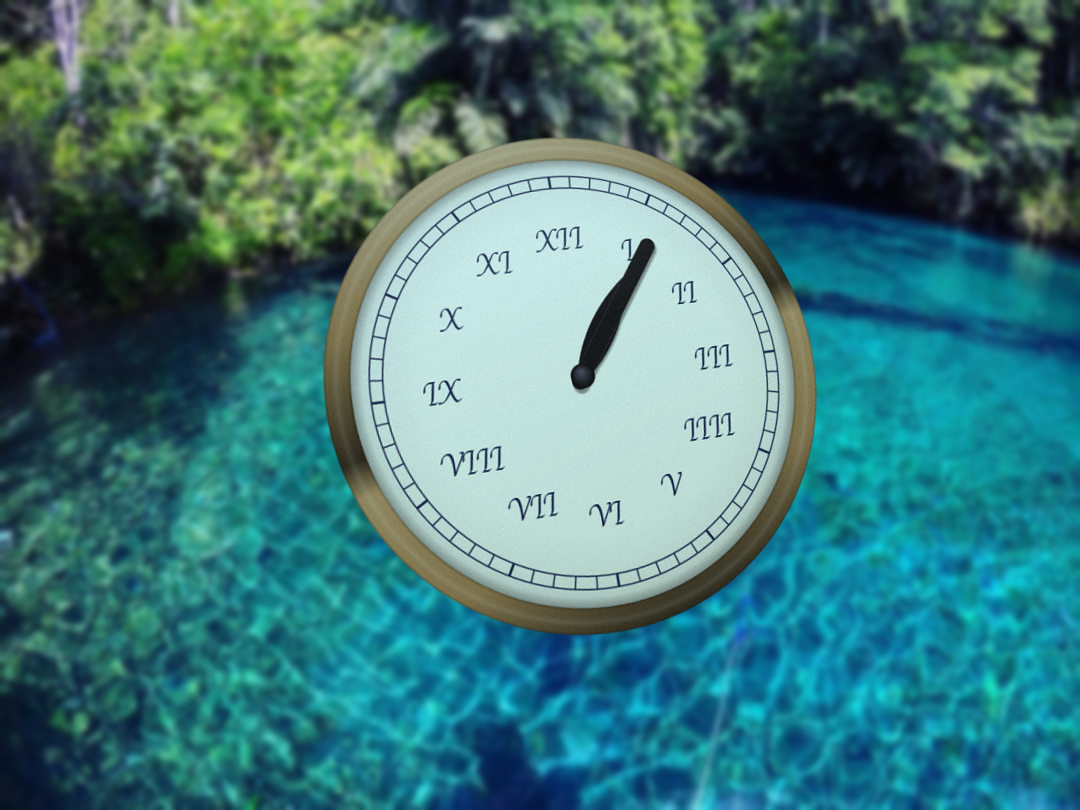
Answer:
1:06
